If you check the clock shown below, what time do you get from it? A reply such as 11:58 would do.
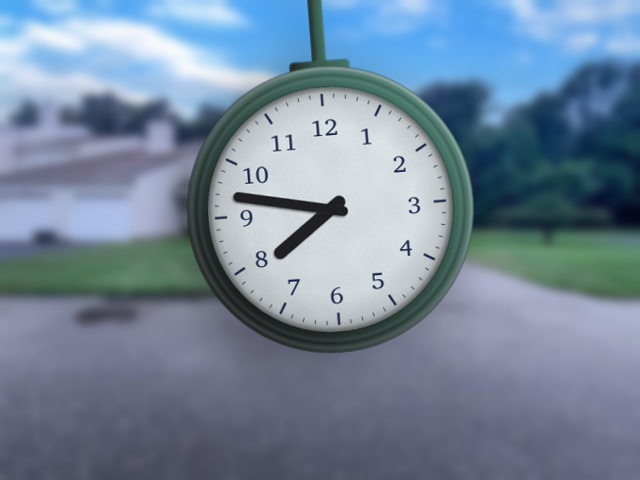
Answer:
7:47
